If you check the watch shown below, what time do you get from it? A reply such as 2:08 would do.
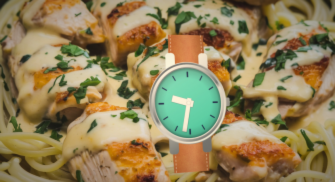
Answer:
9:32
